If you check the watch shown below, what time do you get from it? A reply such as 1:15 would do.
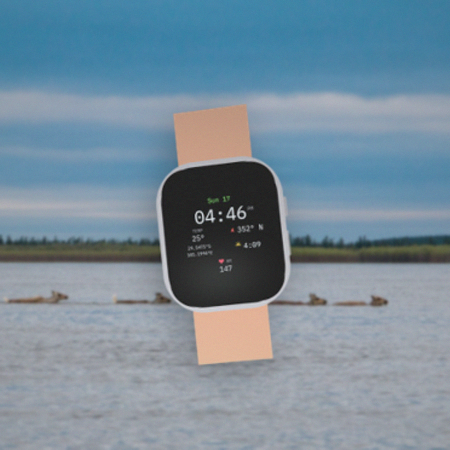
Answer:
4:46
